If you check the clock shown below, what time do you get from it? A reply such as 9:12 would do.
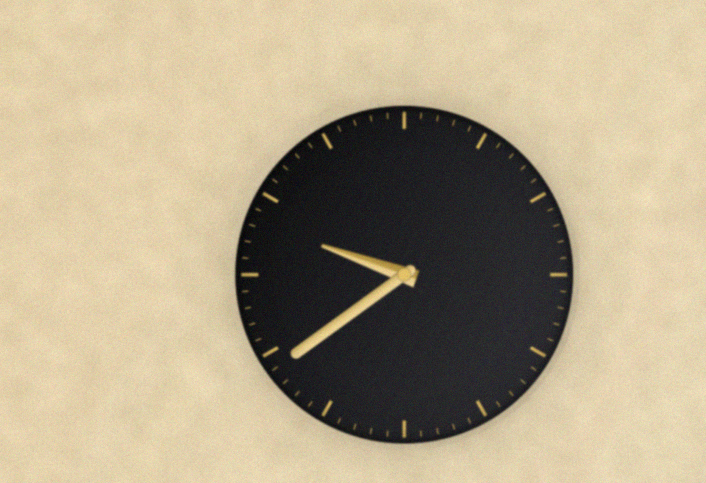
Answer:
9:39
